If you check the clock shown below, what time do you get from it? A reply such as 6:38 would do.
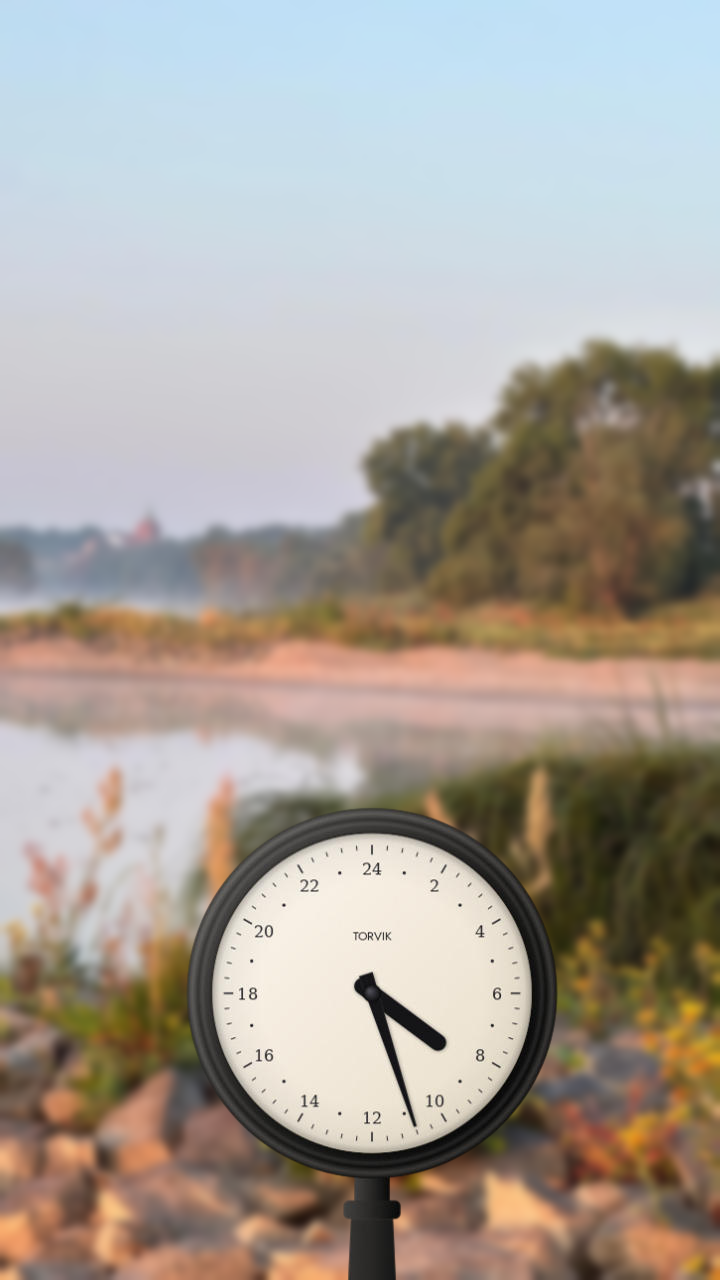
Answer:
8:27
